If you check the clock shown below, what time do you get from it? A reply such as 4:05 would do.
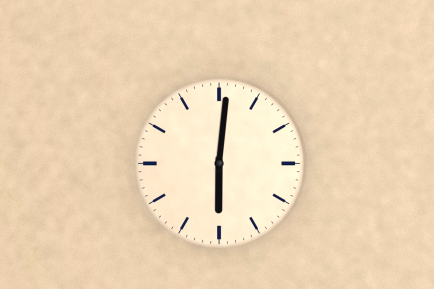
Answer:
6:01
